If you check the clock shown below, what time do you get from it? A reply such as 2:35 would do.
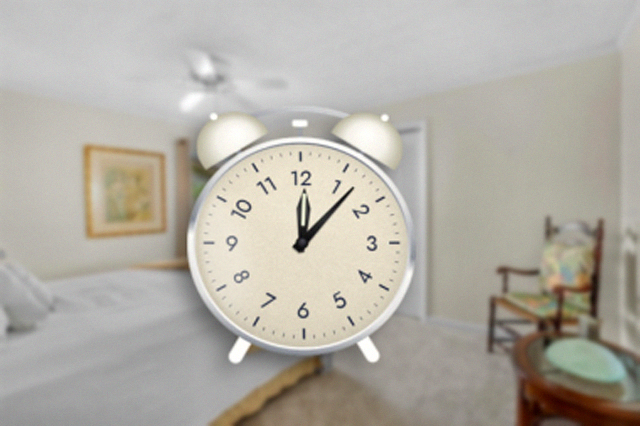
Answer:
12:07
